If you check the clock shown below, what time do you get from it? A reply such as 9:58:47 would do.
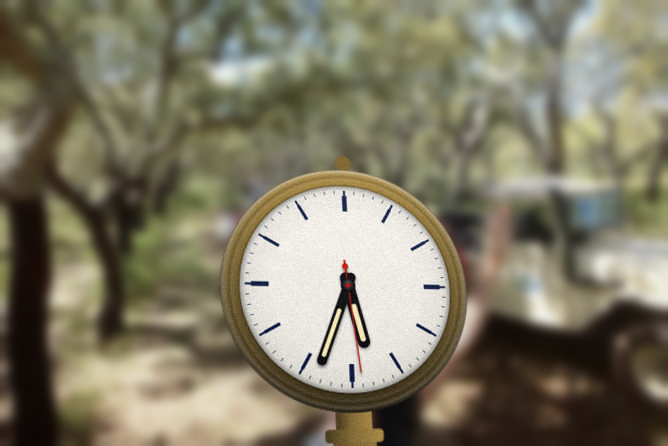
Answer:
5:33:29
